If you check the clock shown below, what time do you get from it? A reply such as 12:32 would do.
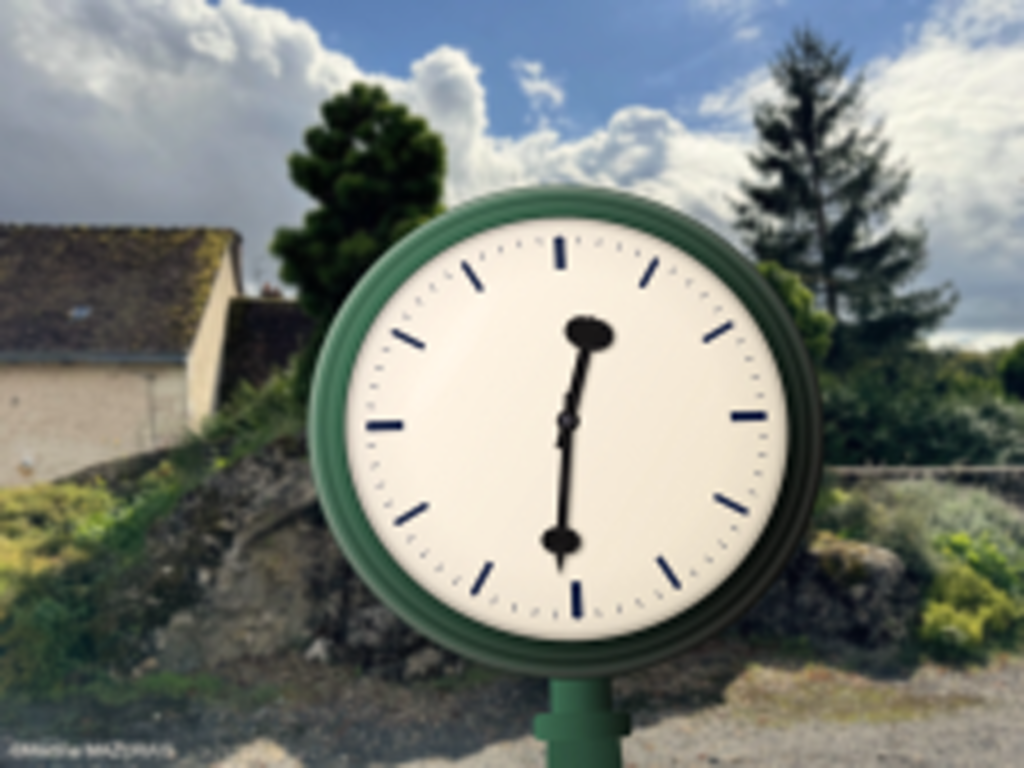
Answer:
12:31
